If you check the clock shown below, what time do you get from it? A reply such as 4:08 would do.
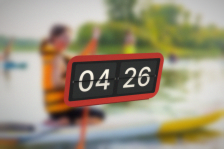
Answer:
4:26
